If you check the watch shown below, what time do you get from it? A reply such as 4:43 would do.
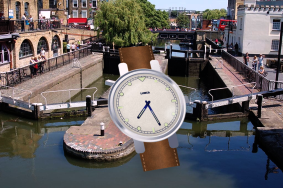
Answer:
7:27
